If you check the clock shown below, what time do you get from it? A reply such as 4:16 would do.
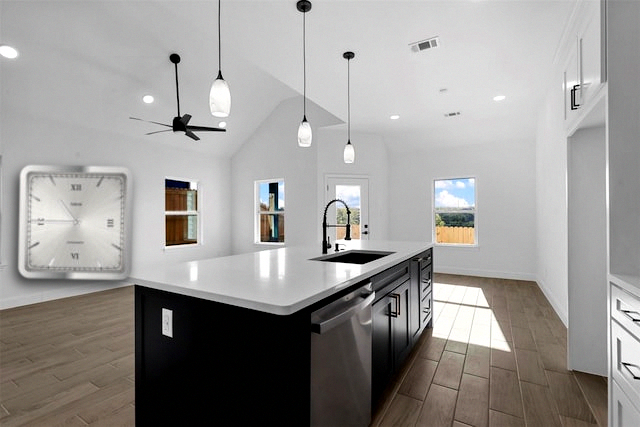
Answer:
10:45
